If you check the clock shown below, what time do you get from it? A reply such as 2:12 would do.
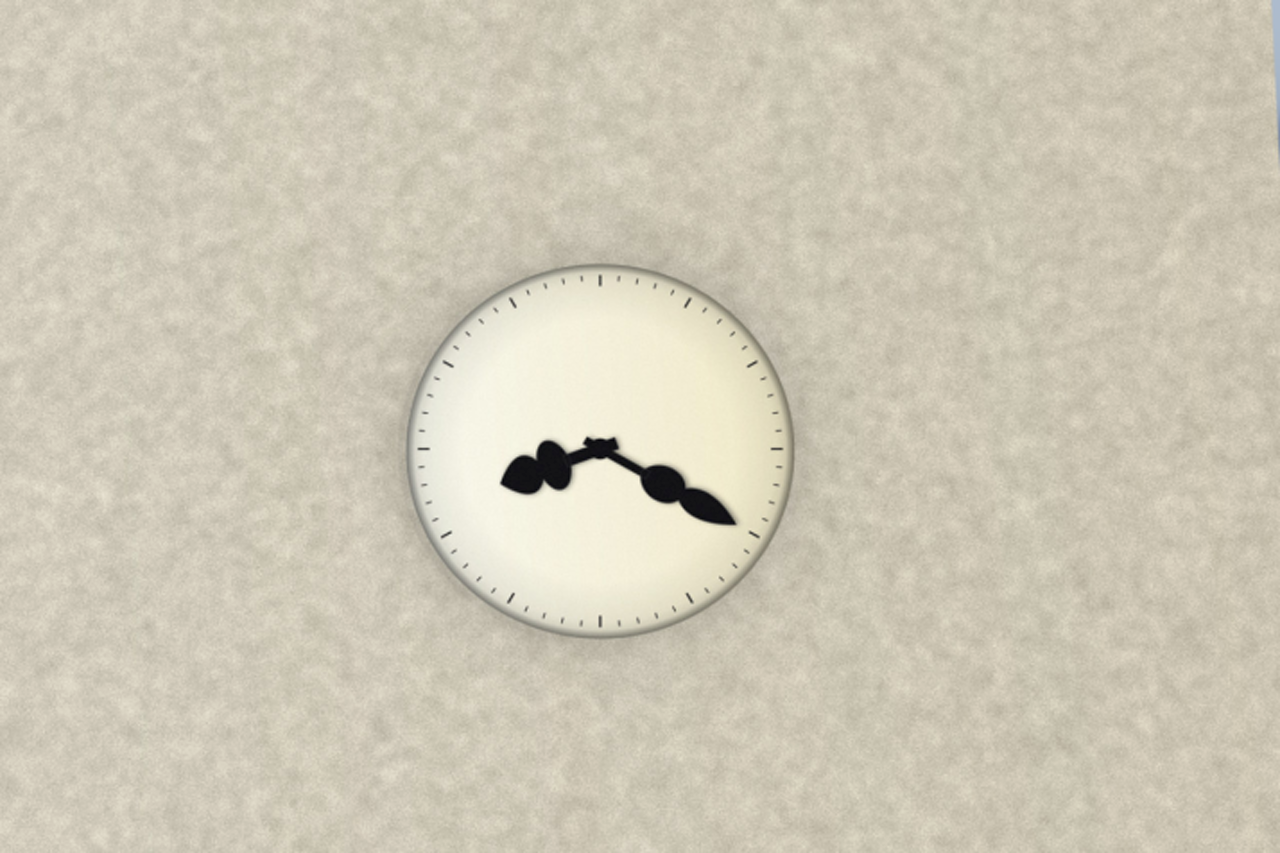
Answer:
8:20
